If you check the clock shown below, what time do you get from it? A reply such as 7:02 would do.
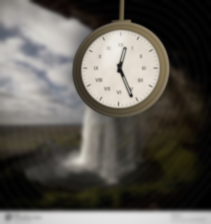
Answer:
12:26
